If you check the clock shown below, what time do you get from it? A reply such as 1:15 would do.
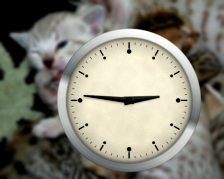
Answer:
2:46
